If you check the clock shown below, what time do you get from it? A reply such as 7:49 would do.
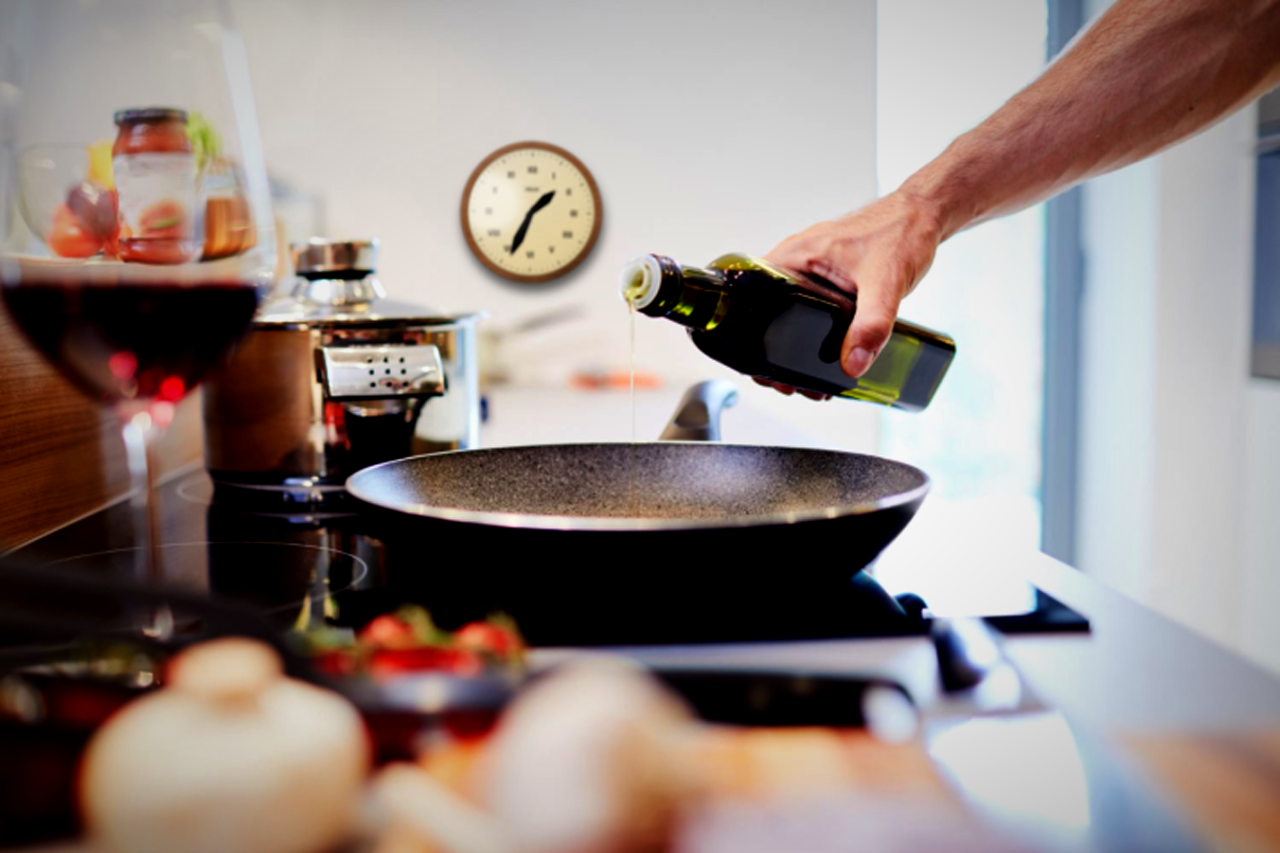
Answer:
1:34
